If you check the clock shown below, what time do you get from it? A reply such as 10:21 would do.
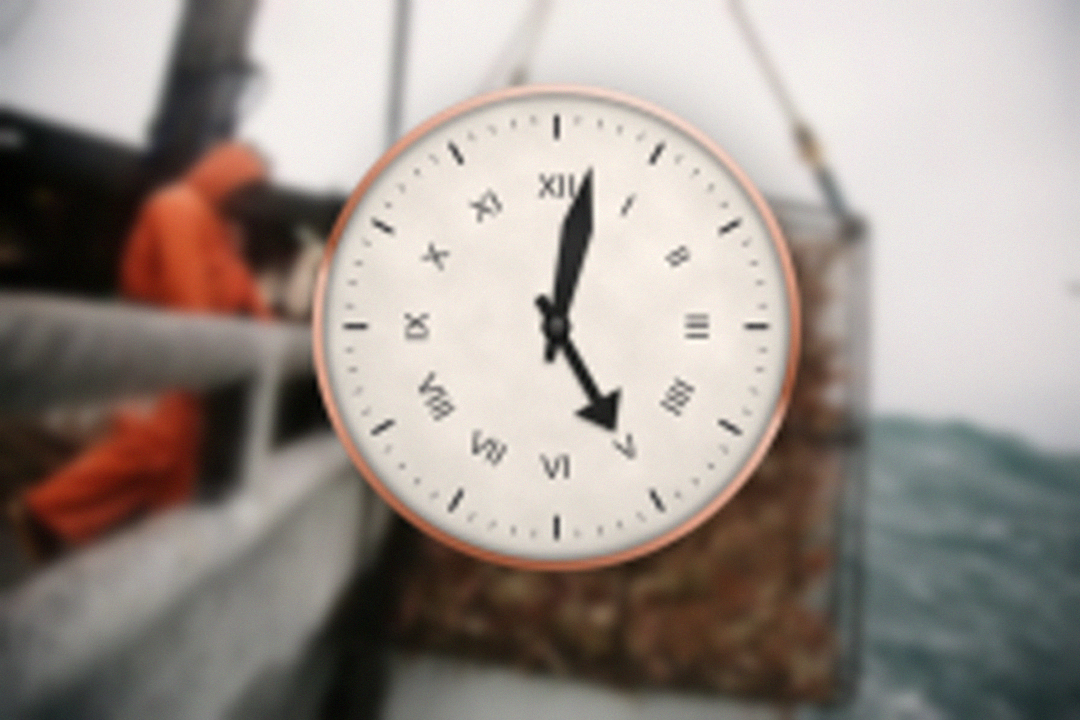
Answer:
5:02
